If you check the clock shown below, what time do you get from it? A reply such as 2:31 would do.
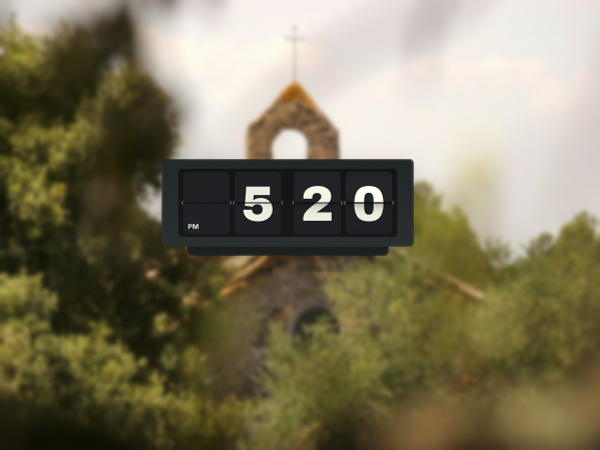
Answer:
5:20
